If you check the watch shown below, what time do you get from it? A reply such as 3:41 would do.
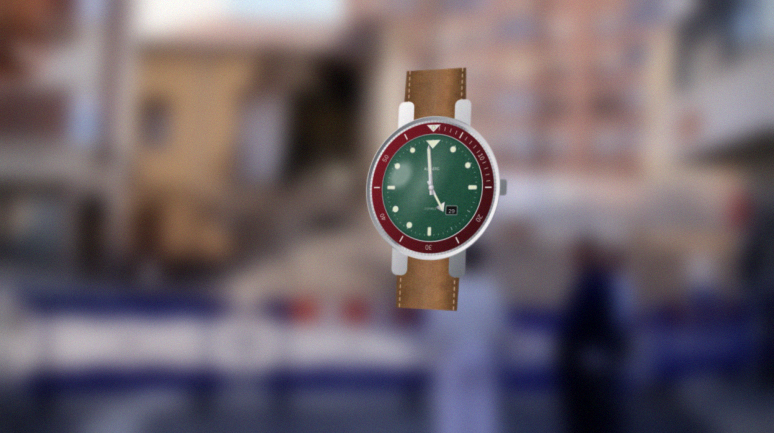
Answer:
4:59
